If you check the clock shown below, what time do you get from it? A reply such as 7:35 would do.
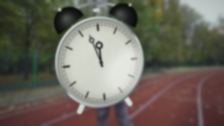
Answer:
11:57
